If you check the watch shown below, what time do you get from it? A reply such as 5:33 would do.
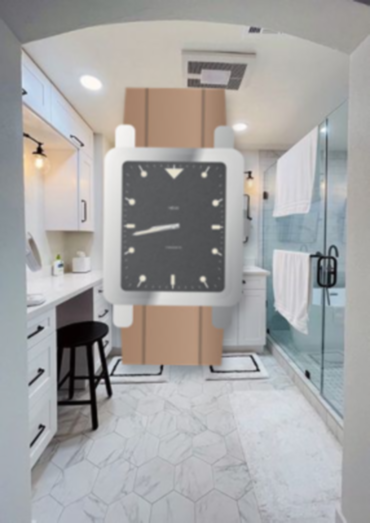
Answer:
8:43
